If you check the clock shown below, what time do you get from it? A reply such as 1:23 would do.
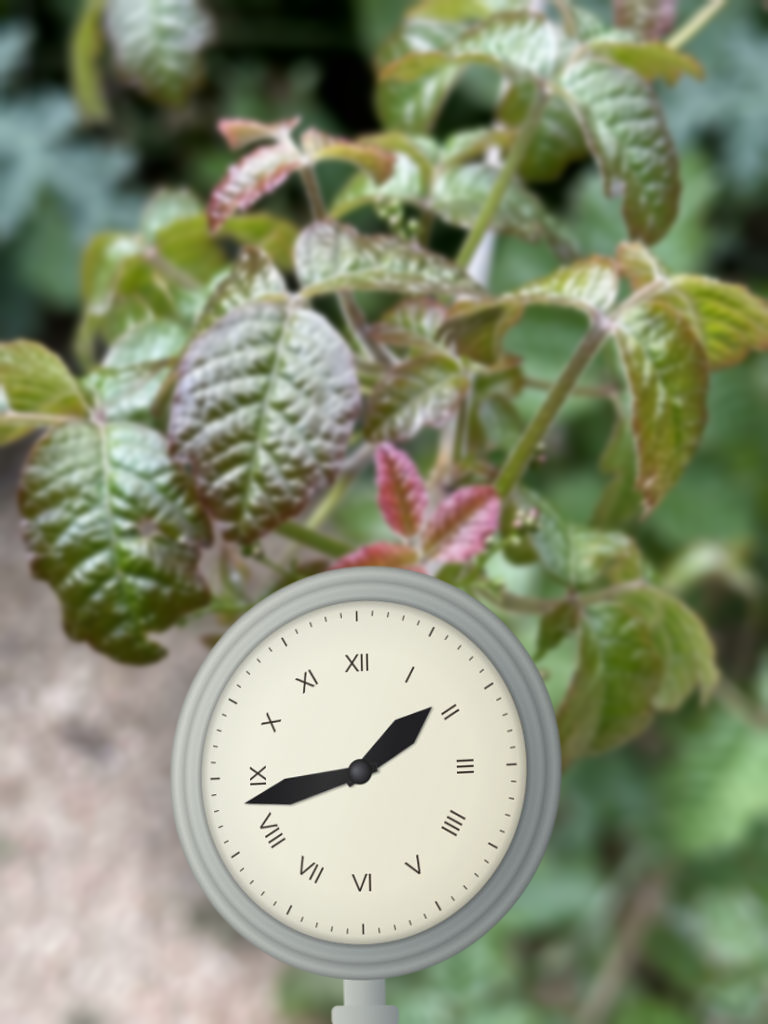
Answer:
1:43
